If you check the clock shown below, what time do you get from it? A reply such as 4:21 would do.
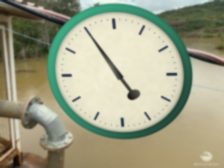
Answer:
4:55
